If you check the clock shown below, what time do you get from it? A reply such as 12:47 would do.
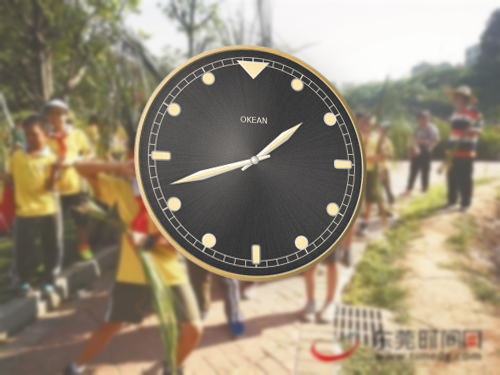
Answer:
1:42
